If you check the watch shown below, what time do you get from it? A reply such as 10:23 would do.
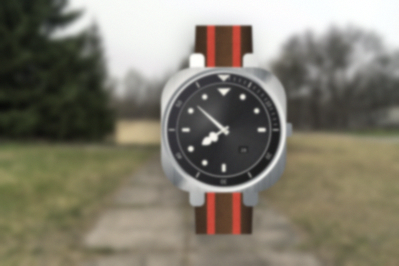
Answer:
7:52
